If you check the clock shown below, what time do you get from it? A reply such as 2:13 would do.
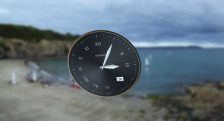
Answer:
3:05
